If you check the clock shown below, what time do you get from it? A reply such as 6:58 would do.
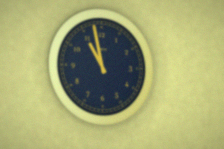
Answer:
10:58
